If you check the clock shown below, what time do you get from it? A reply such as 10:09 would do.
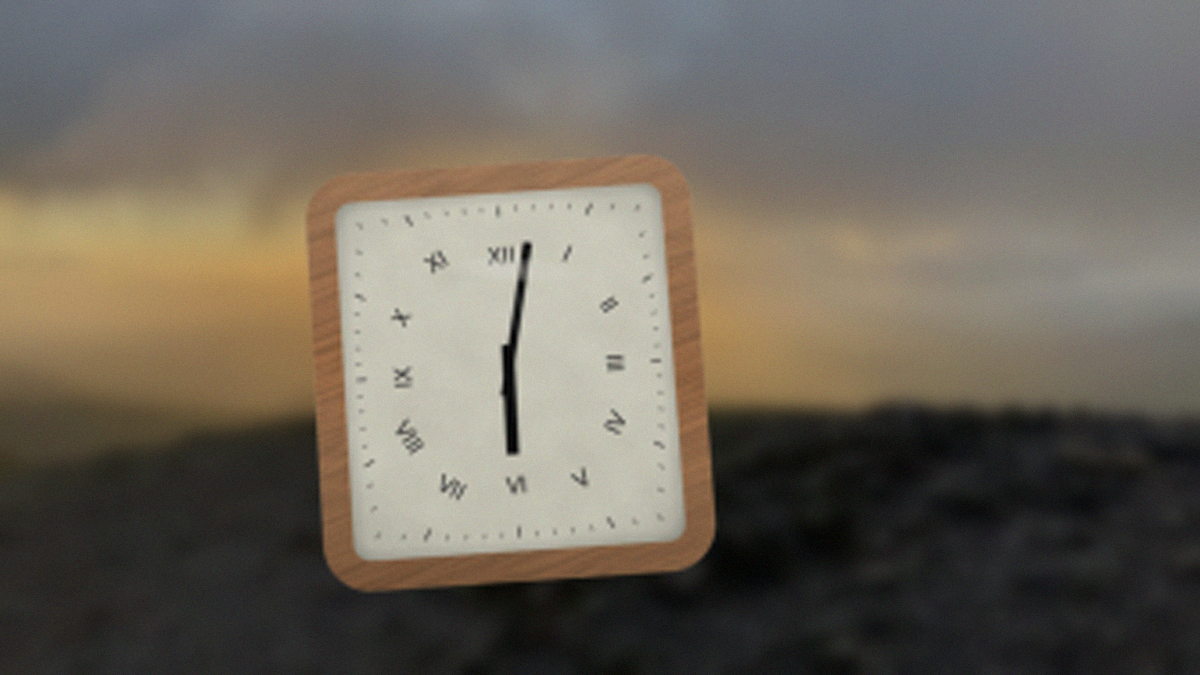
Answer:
6:02
